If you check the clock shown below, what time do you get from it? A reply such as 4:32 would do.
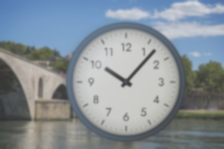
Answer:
10:07
